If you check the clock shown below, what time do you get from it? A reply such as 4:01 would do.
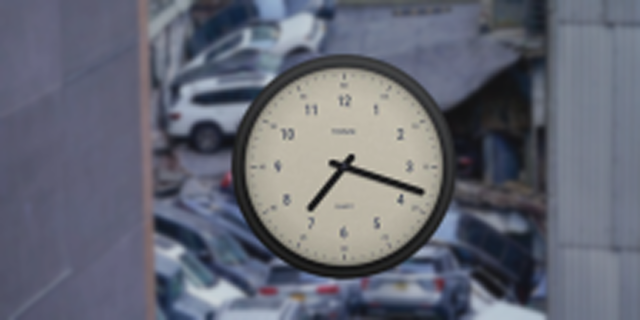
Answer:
7:18
